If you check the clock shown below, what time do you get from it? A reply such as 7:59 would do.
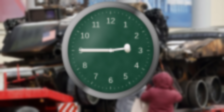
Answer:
2:45
